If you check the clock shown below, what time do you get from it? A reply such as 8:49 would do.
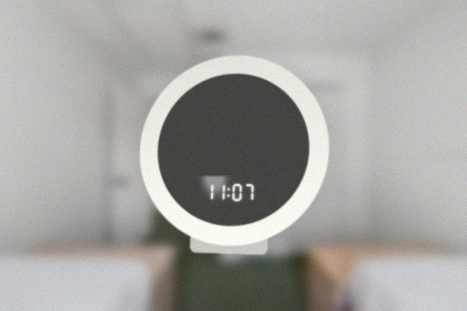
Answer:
11:07
